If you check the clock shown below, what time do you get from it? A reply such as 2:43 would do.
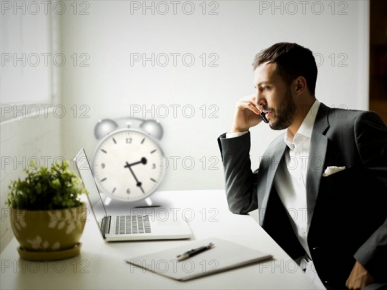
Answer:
2:25
